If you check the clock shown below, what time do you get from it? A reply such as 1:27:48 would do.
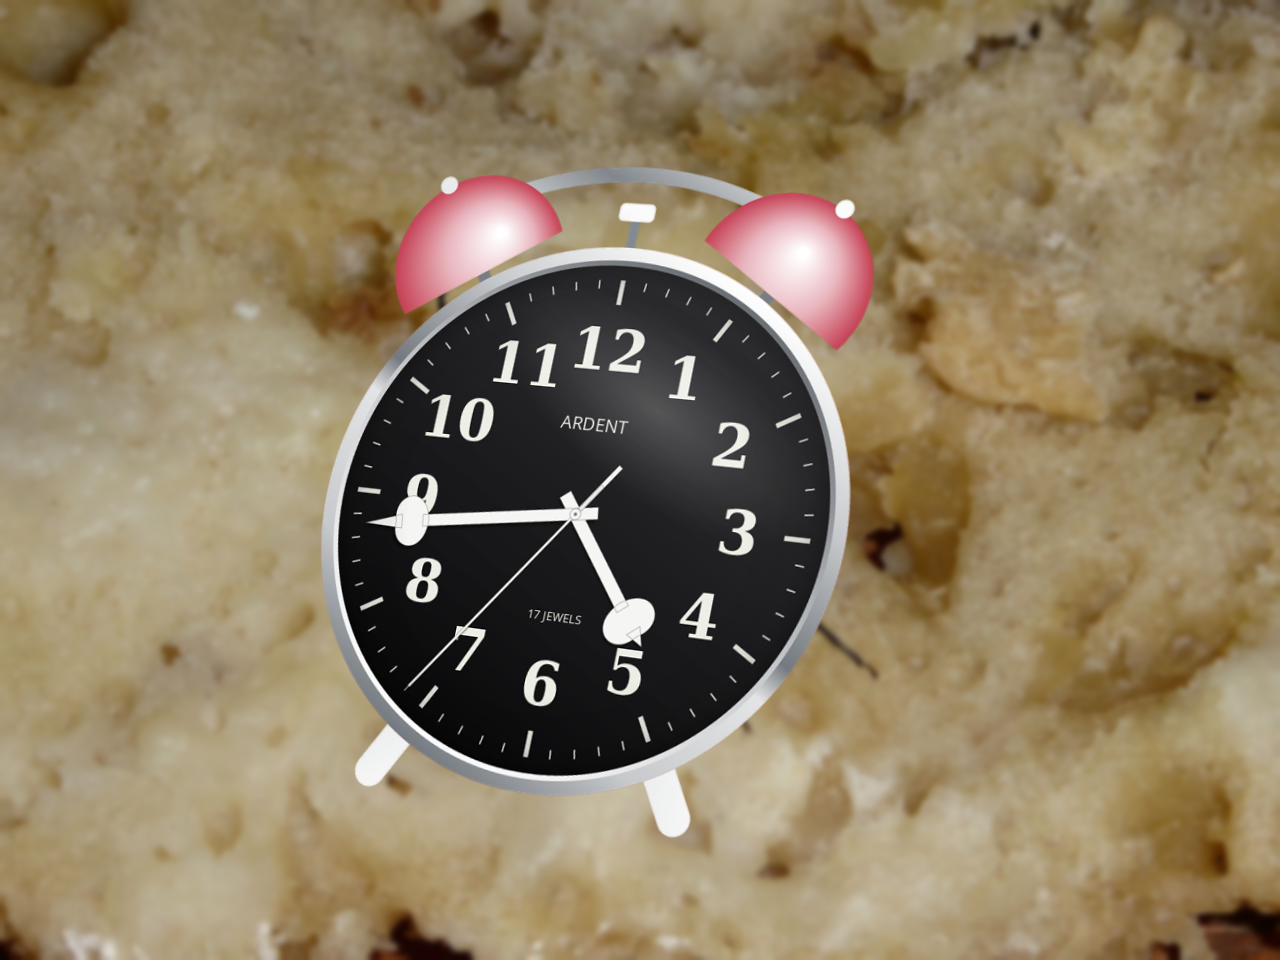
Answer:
4:43:36
